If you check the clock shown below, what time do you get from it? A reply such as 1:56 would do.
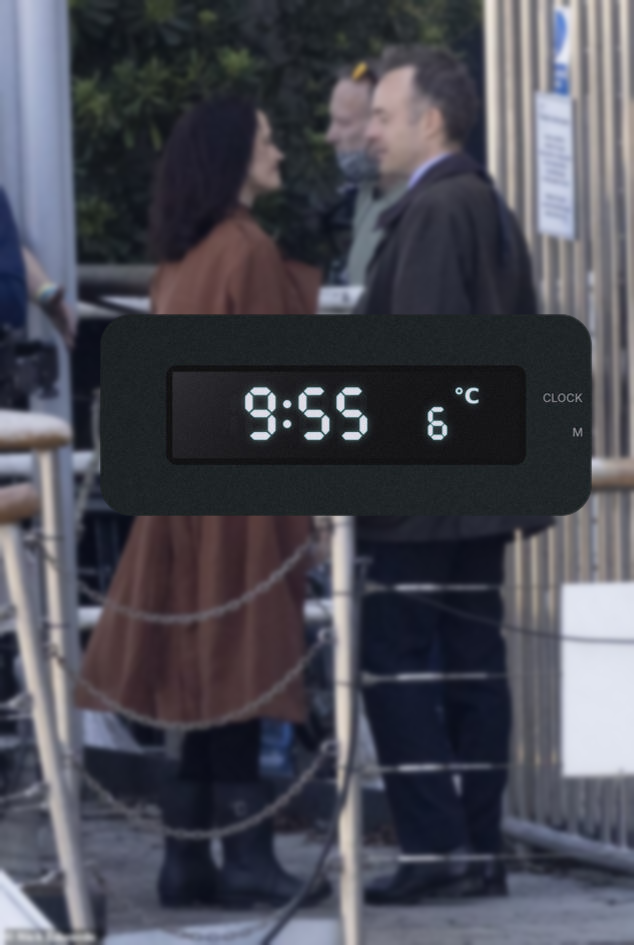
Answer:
9:55
